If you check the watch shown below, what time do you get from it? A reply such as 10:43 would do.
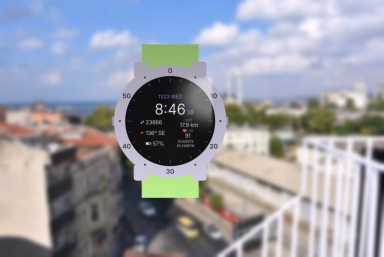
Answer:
8:46
